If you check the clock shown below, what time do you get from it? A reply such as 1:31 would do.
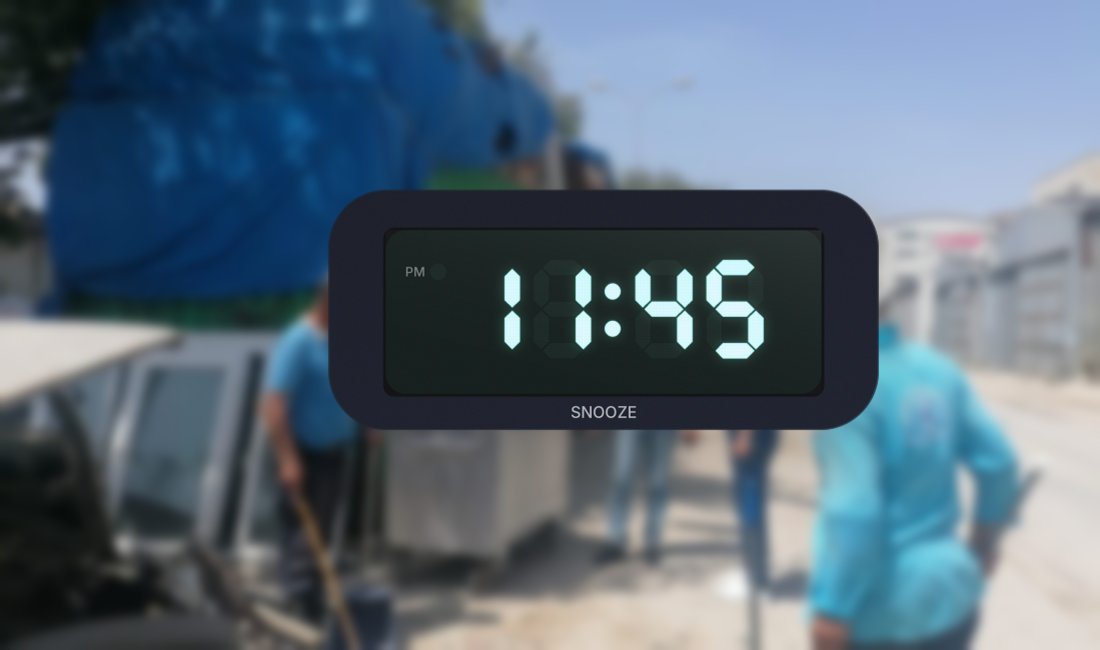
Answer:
11:45
